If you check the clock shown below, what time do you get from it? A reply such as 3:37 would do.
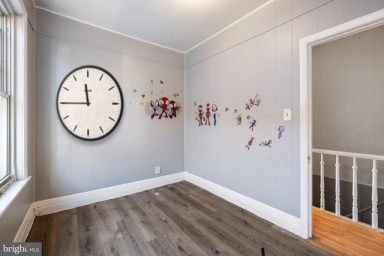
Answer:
11:45
